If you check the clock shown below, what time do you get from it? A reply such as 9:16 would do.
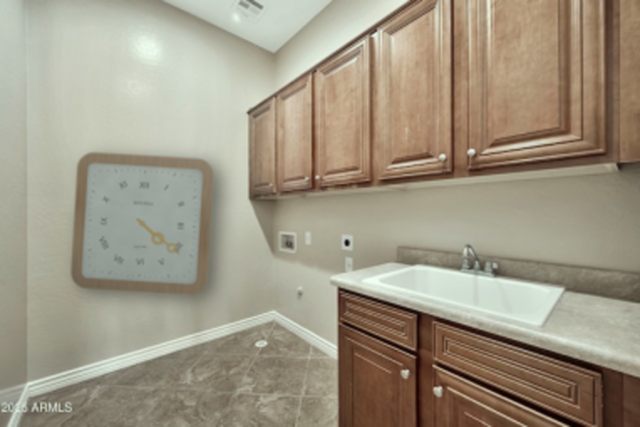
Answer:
4:21
